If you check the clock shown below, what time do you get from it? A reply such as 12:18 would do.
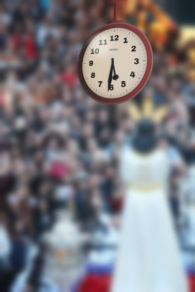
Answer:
5:31
